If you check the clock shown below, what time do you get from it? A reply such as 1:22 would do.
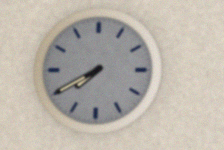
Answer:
7:40
